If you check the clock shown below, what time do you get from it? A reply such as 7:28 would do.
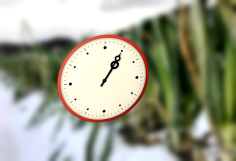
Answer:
1:05
